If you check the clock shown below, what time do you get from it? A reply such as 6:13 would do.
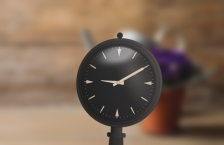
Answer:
9:10
